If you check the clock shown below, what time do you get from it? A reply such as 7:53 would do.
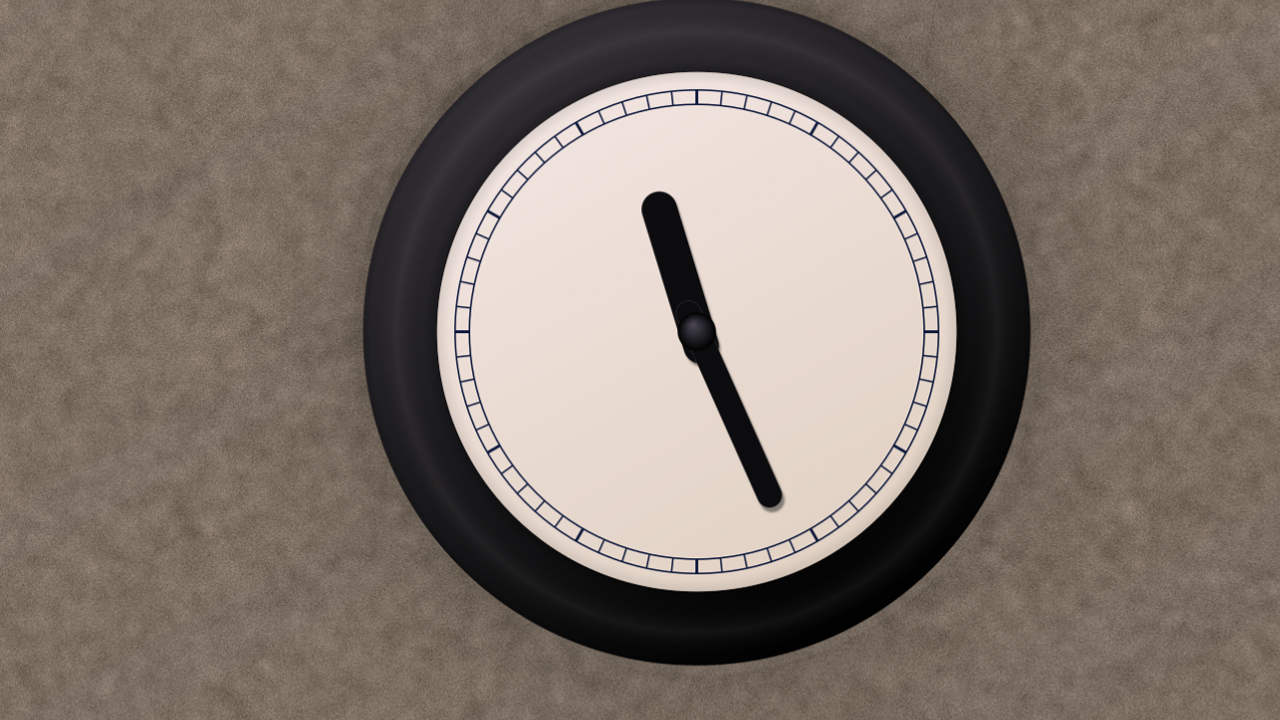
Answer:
11:26
